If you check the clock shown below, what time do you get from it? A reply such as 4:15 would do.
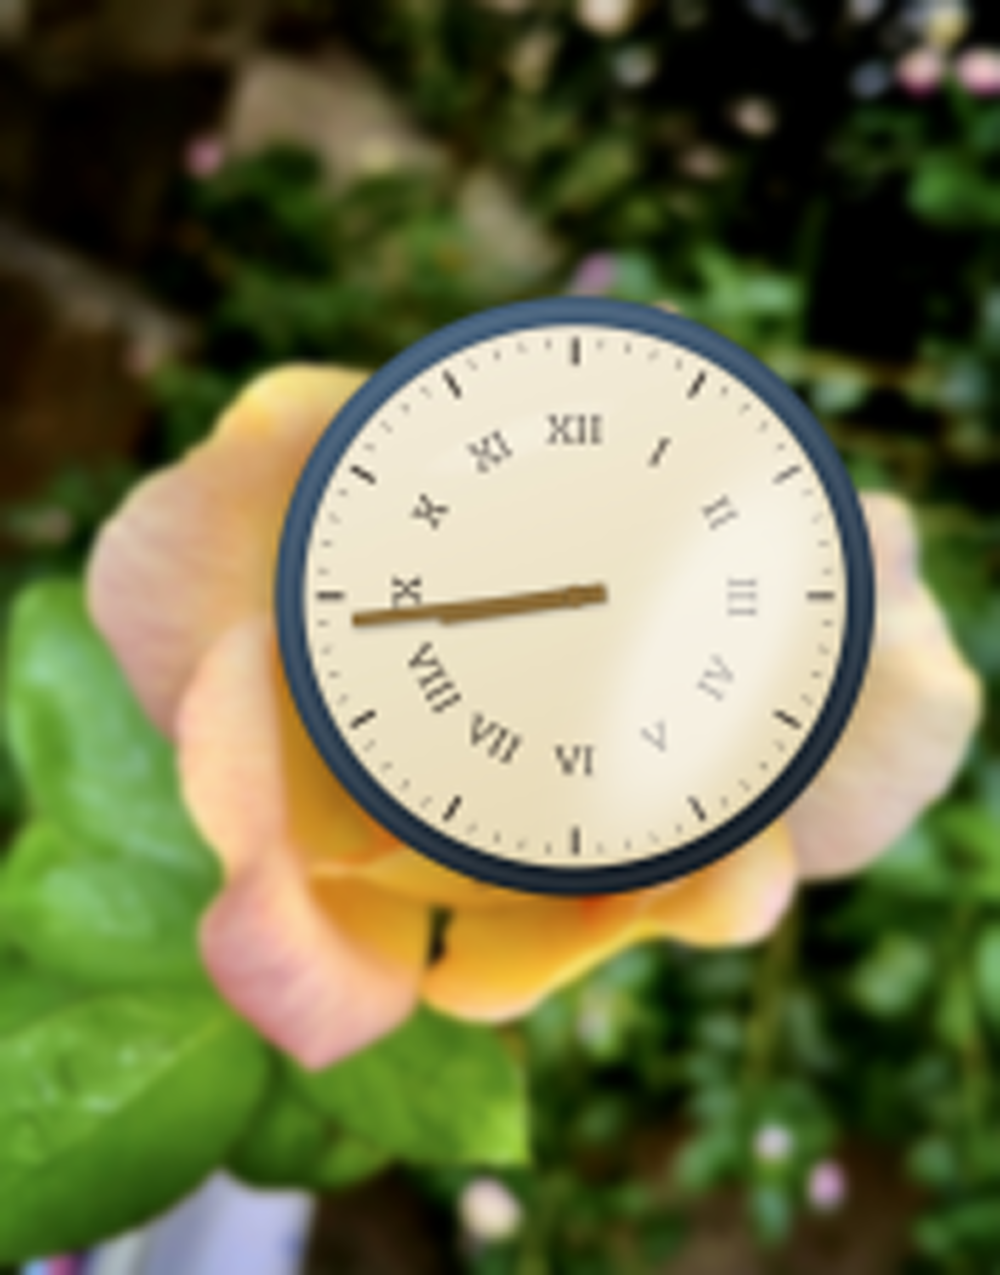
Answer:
8:44
